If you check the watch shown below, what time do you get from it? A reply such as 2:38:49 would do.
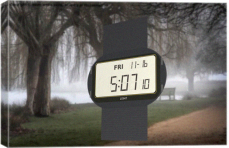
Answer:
5:07:10
